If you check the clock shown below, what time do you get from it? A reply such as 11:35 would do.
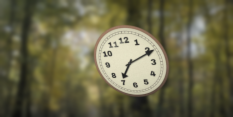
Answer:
7:11
